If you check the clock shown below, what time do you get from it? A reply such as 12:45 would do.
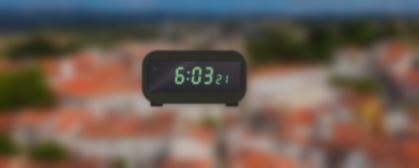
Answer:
6:03
